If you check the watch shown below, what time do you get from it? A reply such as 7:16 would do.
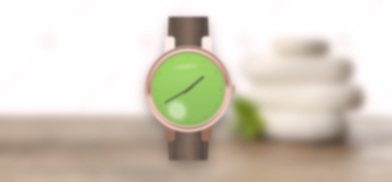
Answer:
1:40
